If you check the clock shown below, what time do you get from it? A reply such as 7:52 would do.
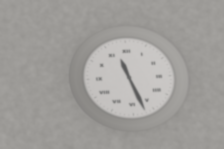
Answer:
11:27
